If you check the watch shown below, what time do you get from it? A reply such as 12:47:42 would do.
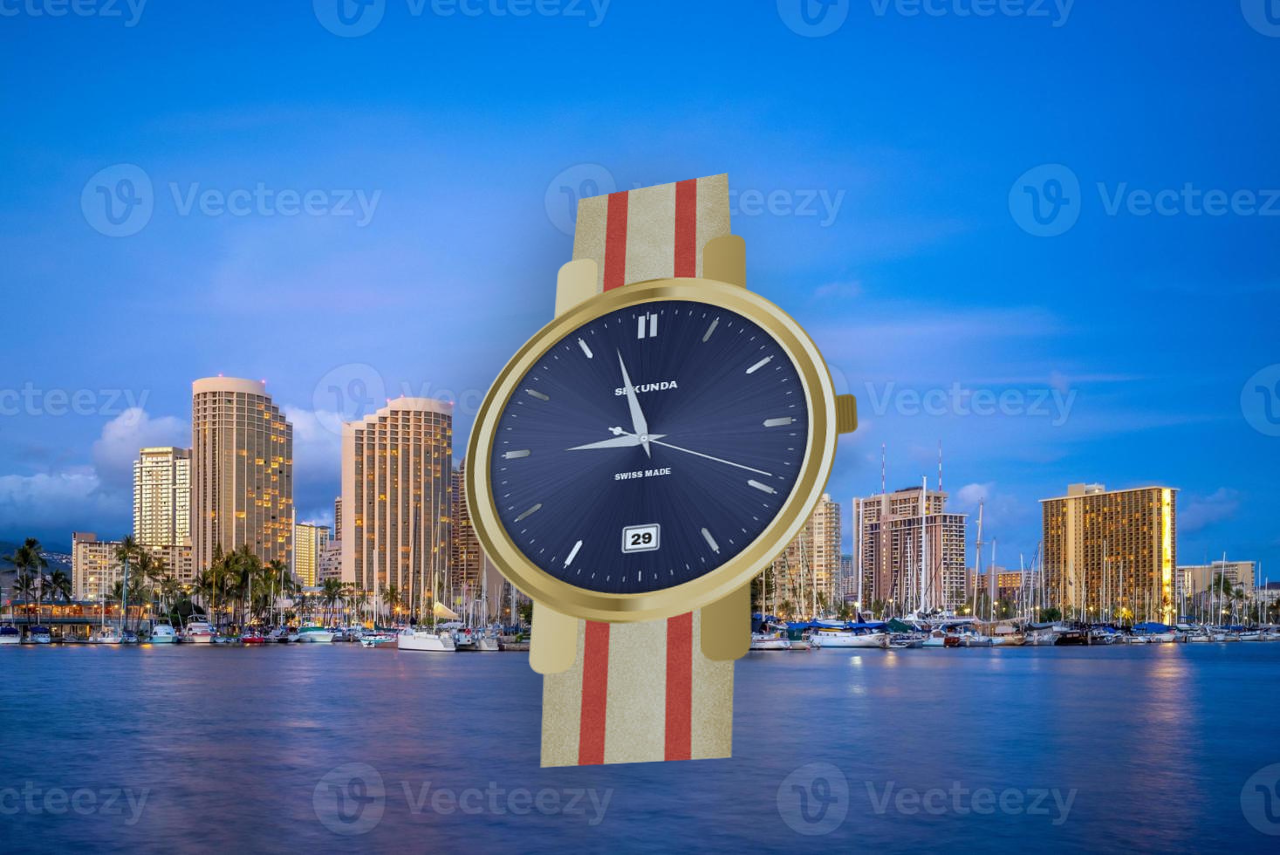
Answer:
8:57:19
